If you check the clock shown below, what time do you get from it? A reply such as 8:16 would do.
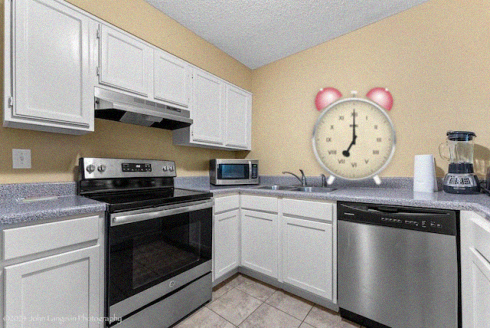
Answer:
7:00
